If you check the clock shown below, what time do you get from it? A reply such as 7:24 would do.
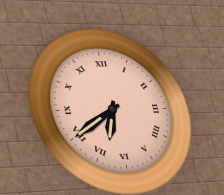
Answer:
6:40
